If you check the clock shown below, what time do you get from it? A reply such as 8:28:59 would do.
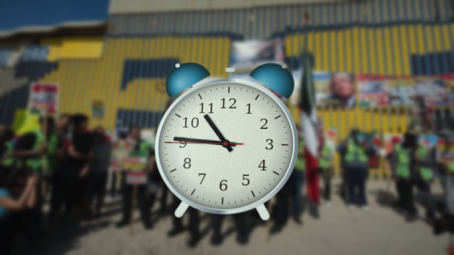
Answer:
10:45:45
